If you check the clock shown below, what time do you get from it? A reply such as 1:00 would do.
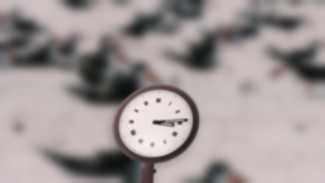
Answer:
3:14
